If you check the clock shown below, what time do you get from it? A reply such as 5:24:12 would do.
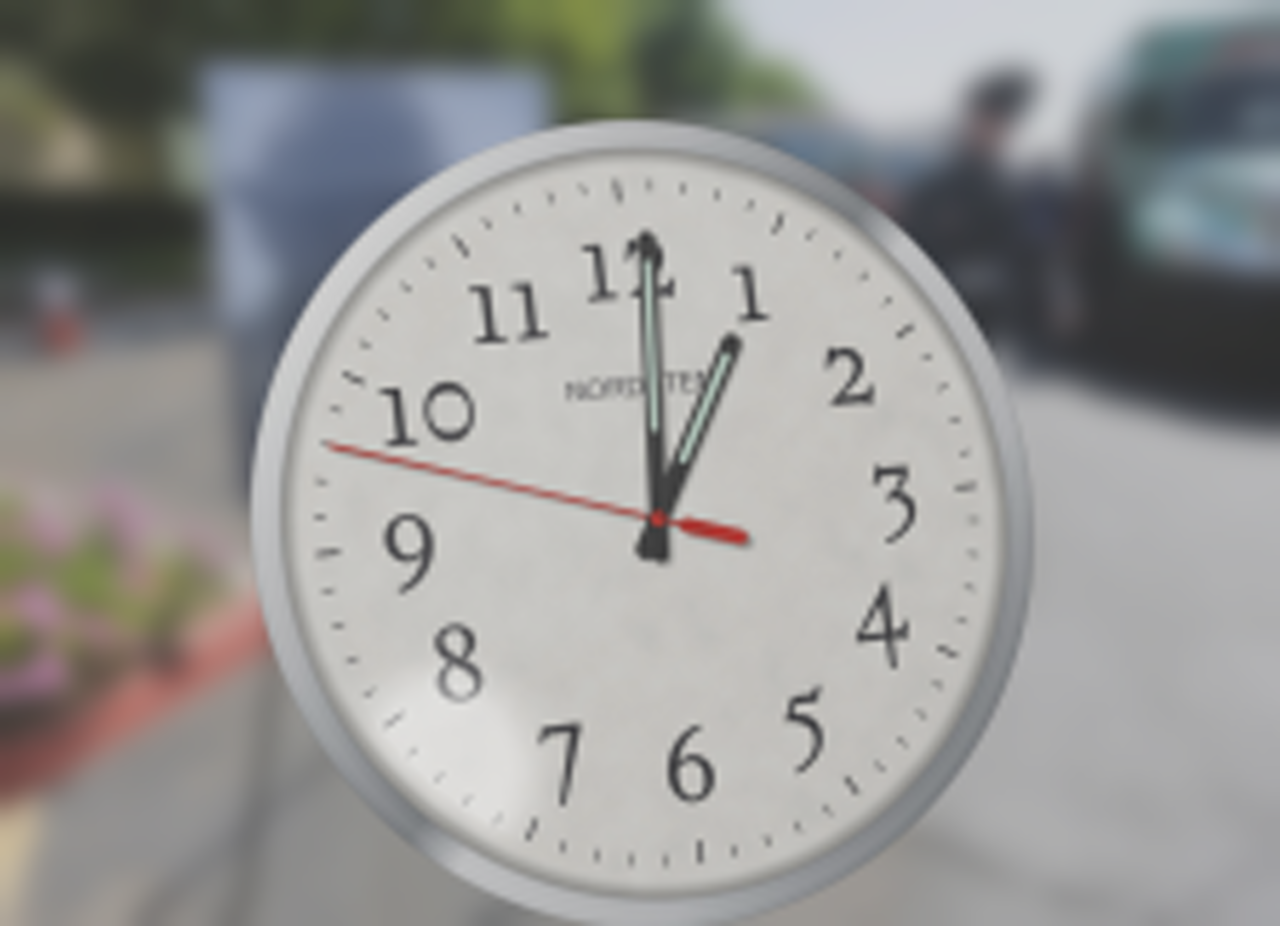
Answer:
1:00:48
